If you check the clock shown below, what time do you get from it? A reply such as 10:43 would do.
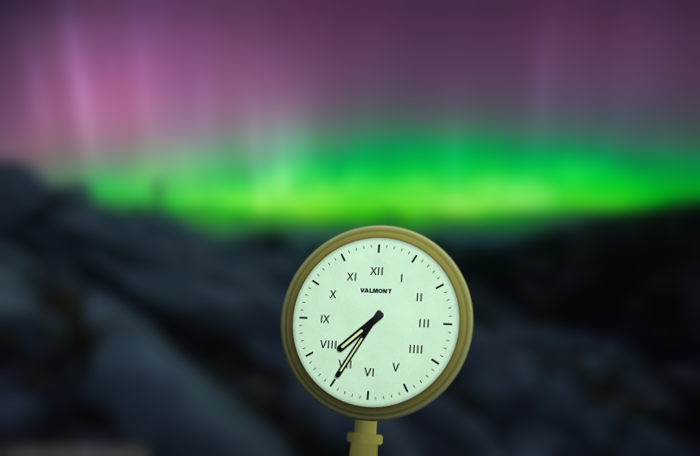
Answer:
7:35
